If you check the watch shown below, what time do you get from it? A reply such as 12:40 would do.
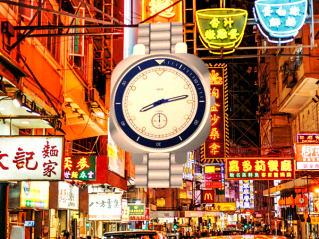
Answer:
8:13
